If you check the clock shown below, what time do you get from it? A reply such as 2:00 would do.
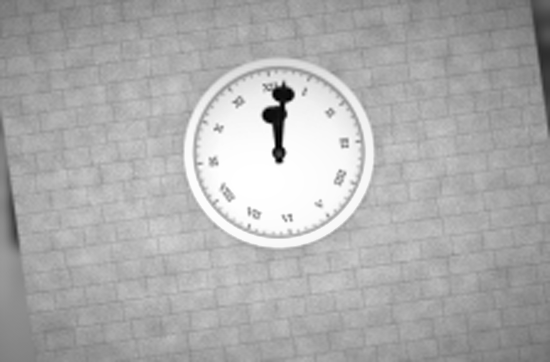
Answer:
12:02
